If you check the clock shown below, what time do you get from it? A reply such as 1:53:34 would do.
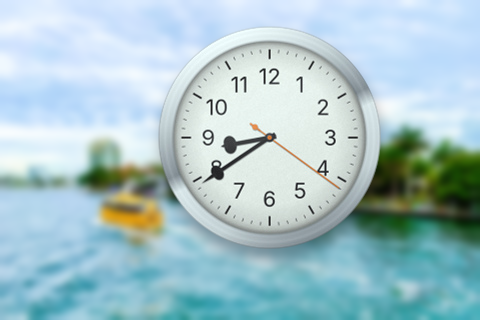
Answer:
8:39:21
